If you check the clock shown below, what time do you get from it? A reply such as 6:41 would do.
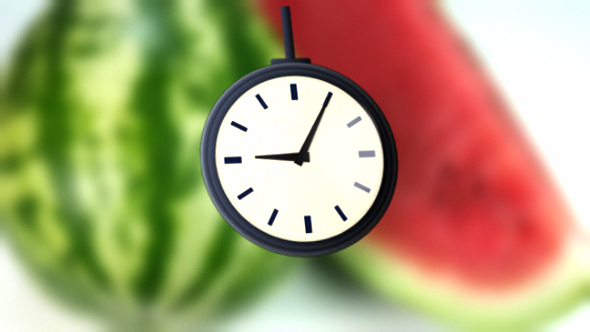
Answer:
9:05
